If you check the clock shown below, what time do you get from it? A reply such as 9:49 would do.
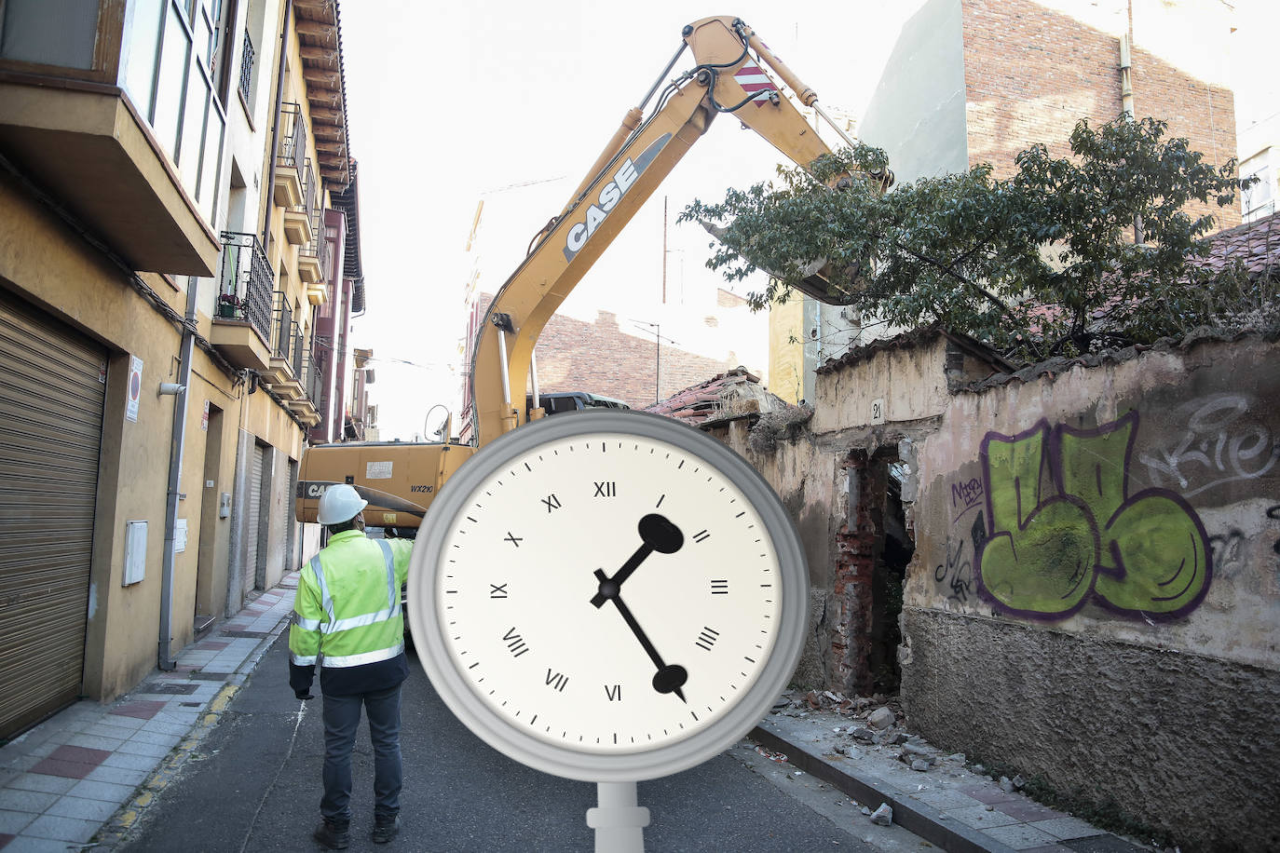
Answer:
1:25
